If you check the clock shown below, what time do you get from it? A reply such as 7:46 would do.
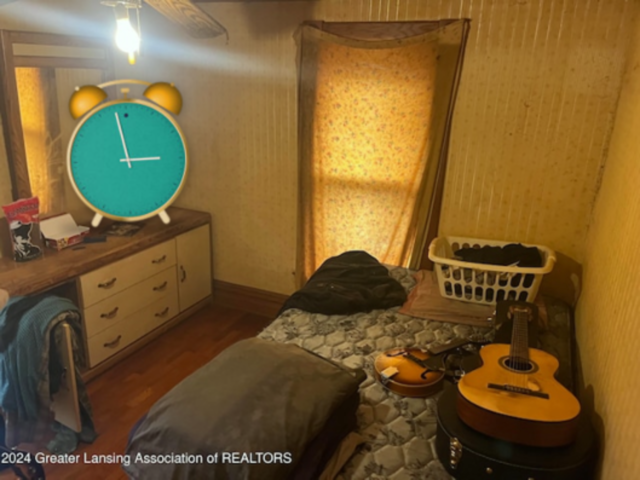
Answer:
2:58
